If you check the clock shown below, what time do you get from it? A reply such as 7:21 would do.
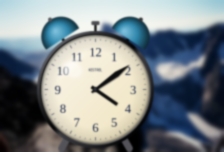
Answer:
4:09
